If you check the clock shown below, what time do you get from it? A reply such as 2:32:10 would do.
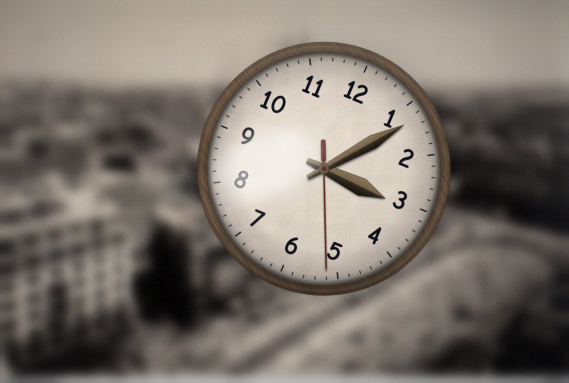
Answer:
3:06:26
